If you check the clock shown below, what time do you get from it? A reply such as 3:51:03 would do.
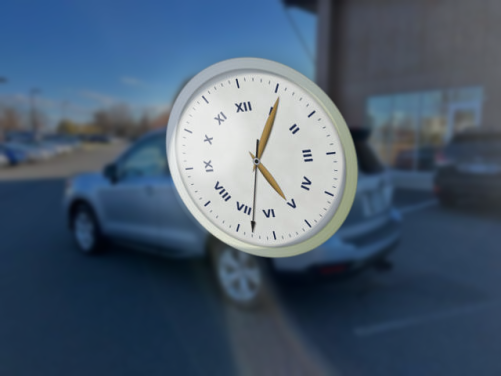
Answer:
5:05:33
